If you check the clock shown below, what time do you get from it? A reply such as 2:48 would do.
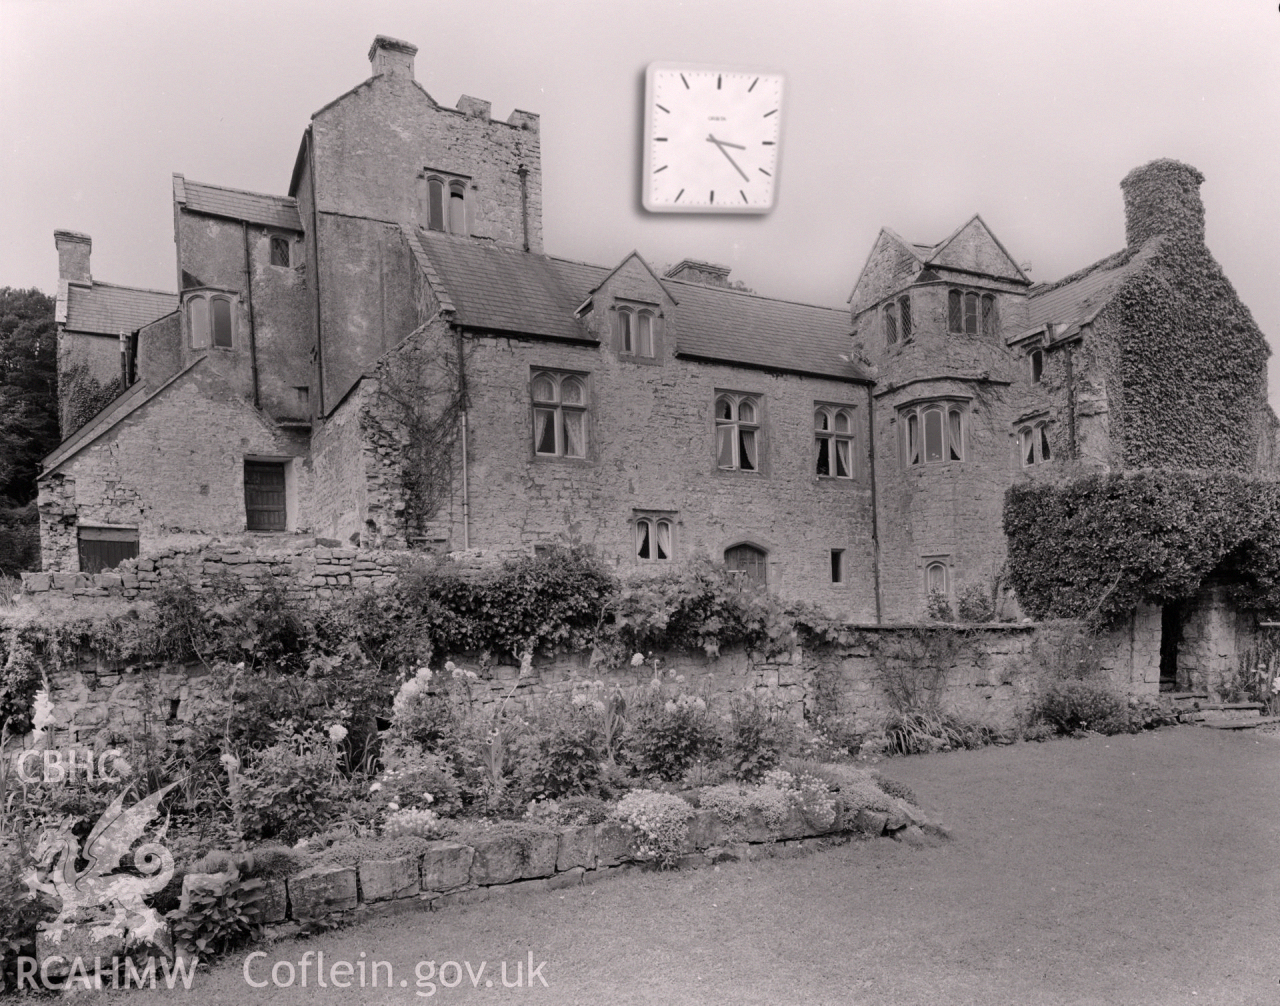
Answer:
3:23
